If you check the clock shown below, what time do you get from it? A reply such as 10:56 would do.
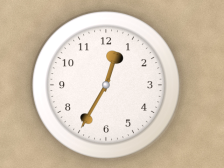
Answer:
12:35
